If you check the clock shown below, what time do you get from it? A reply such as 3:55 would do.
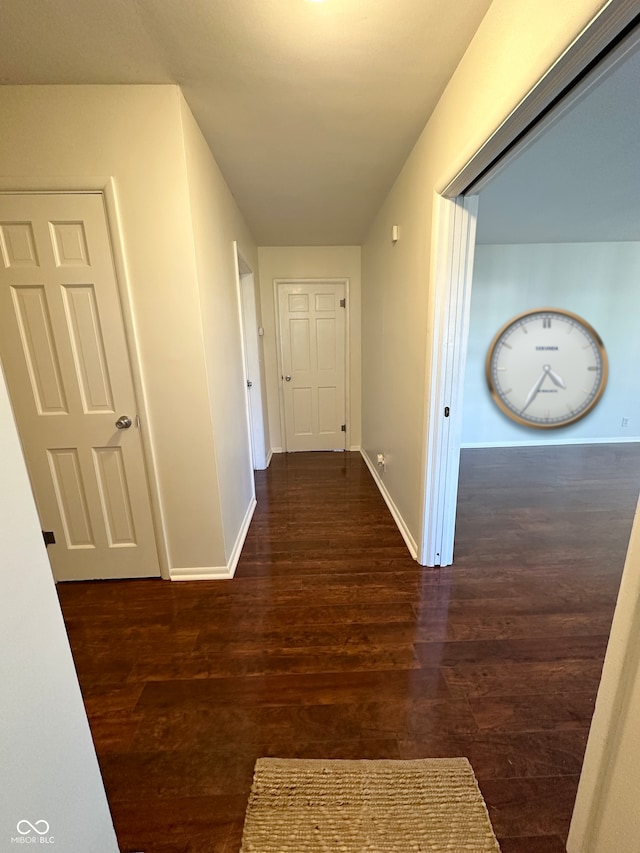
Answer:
4:35
